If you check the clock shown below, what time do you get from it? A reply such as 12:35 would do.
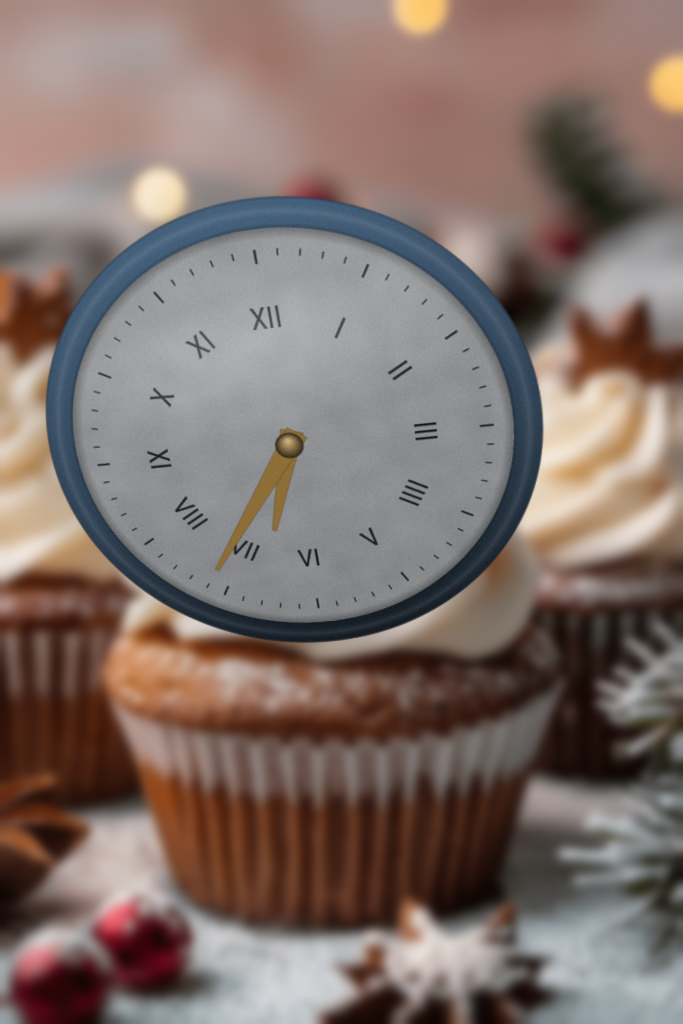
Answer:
6:36
